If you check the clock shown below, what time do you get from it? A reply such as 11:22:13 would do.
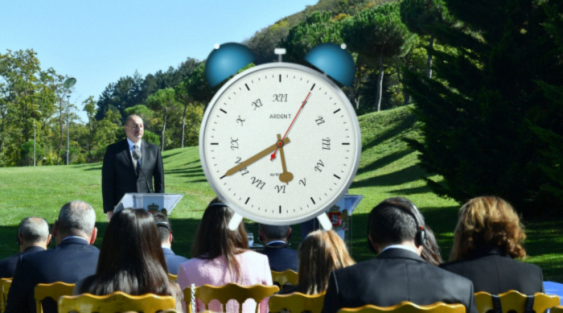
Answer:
5:40:05
